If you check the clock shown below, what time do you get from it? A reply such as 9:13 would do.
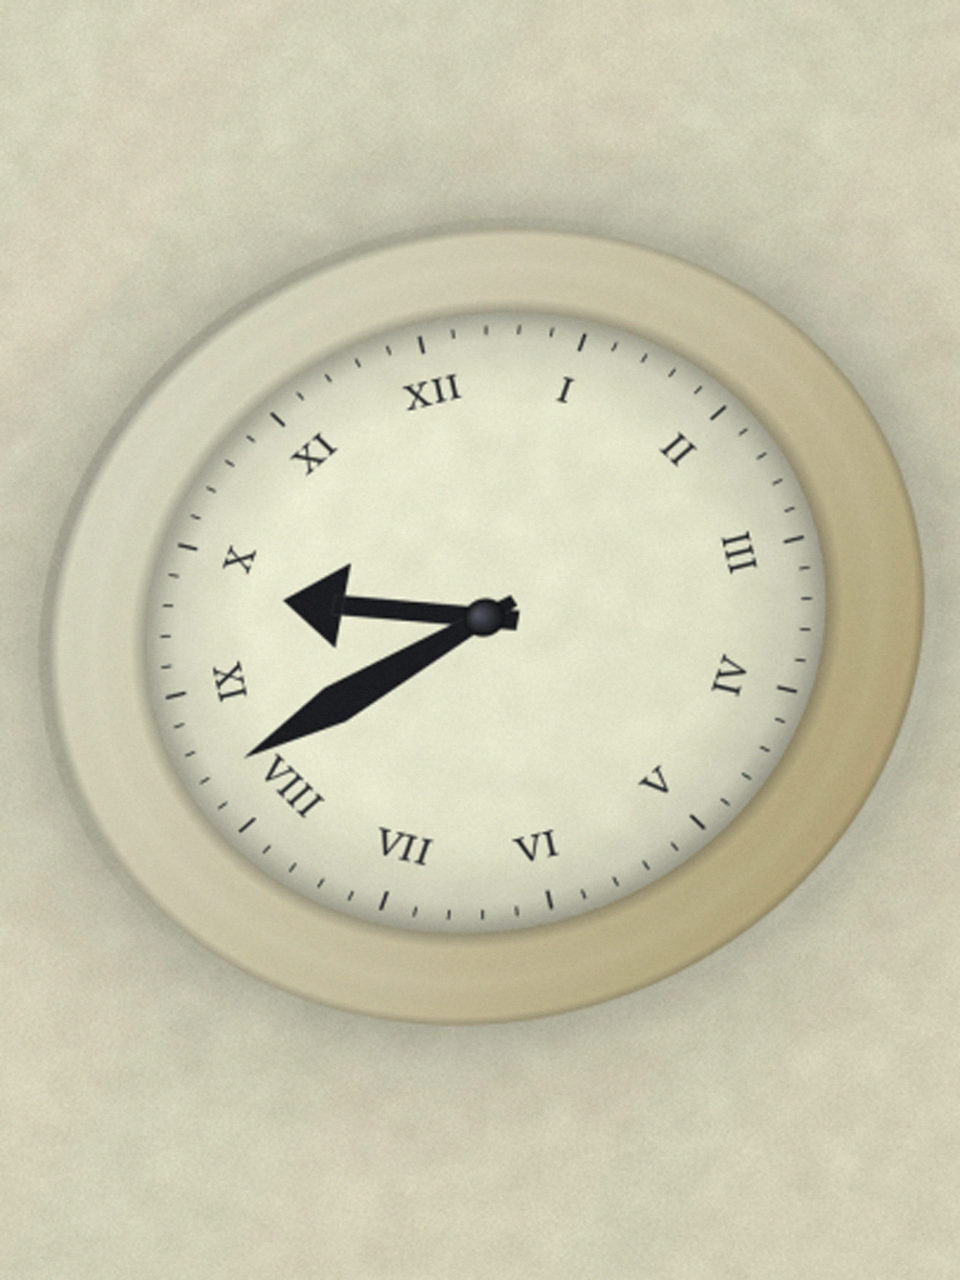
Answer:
9:42
